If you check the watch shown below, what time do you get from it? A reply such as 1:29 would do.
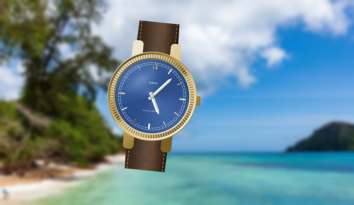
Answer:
5:07
